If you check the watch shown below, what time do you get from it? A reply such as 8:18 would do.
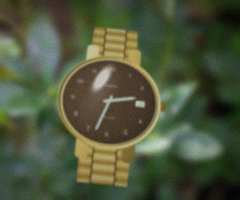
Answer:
2:33
